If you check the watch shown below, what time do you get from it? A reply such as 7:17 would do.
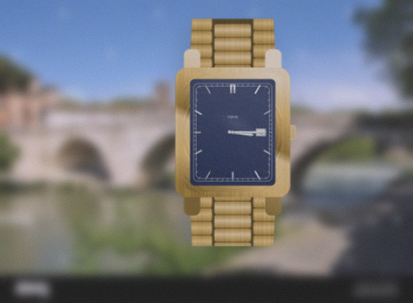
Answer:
3:15
